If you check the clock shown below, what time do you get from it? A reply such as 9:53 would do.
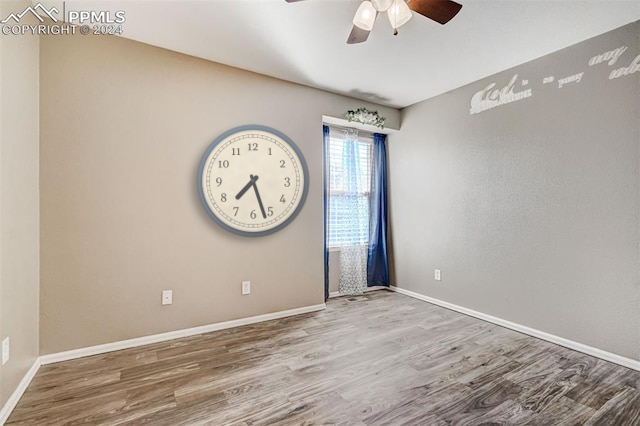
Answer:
7:27
